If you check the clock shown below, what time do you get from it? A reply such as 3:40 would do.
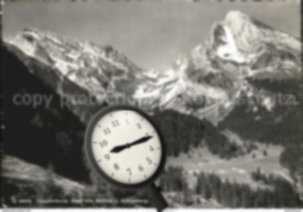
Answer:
9:16
